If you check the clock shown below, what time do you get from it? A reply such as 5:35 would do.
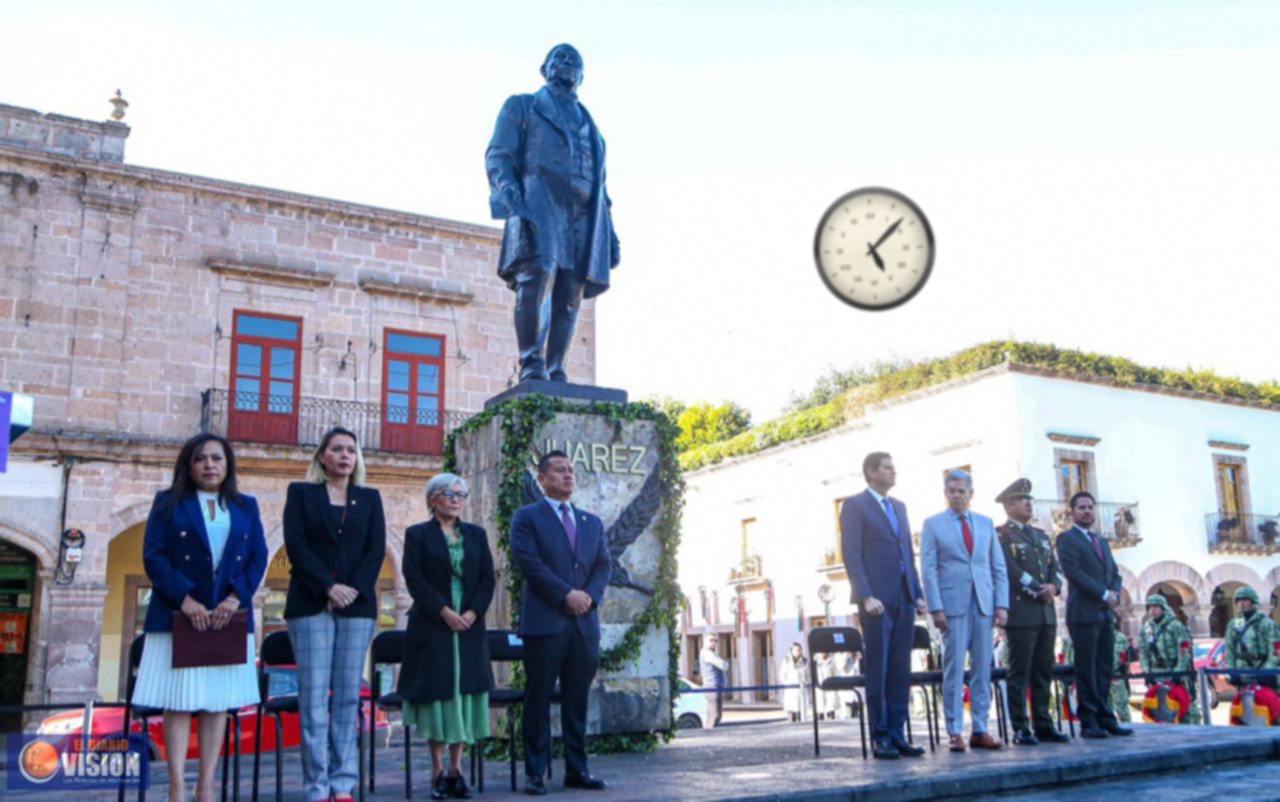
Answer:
5:08
